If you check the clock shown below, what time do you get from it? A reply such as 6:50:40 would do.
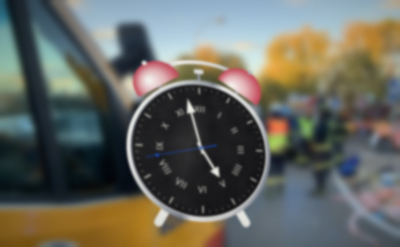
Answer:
4:57:43
